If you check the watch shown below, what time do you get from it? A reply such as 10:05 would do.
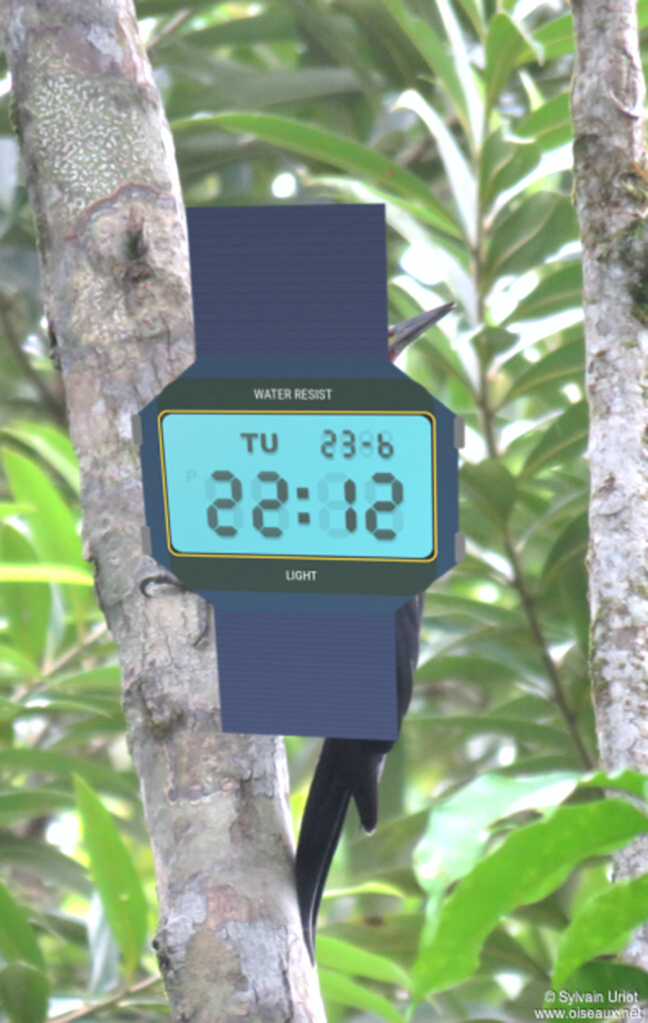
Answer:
22:12
